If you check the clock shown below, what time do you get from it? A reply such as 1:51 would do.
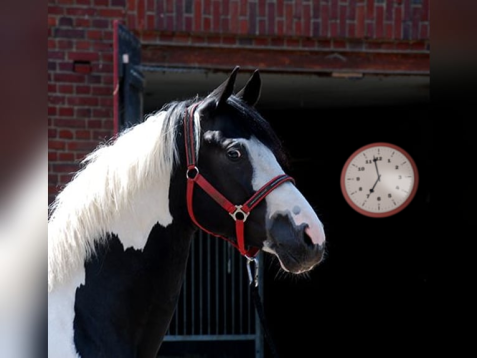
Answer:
6:58
